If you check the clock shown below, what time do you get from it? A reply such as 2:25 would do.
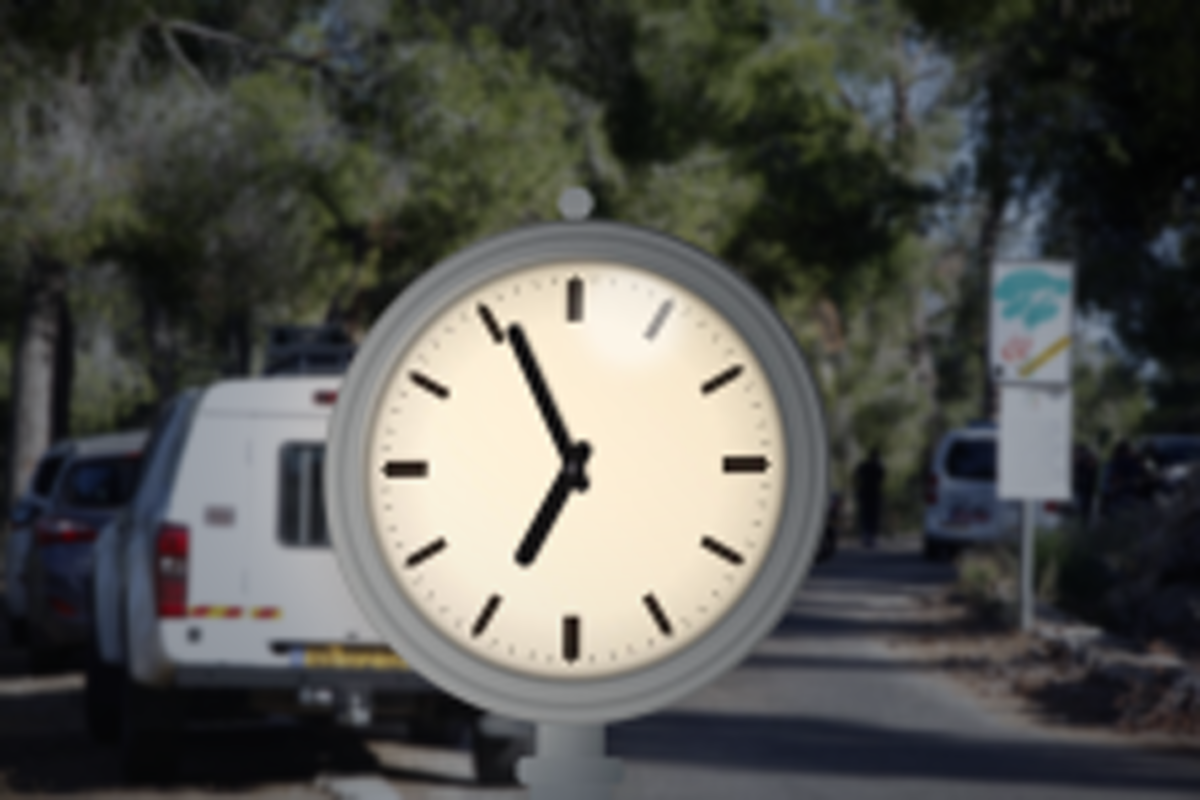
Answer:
6:56
